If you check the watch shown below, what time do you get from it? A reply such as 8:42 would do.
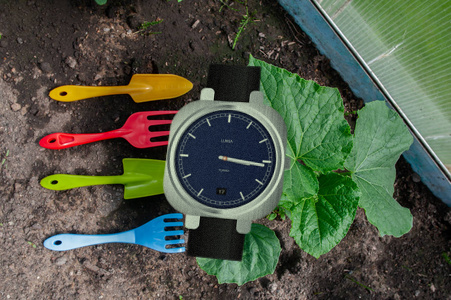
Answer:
3:16
